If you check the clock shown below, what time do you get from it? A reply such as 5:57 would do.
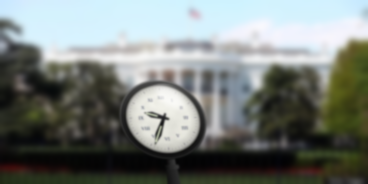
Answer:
9:34
